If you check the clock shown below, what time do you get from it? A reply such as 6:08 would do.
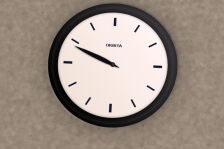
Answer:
9:49
